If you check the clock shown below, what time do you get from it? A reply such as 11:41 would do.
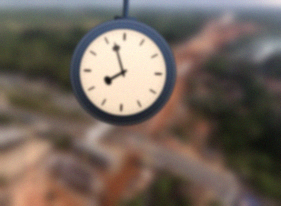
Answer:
7:57
